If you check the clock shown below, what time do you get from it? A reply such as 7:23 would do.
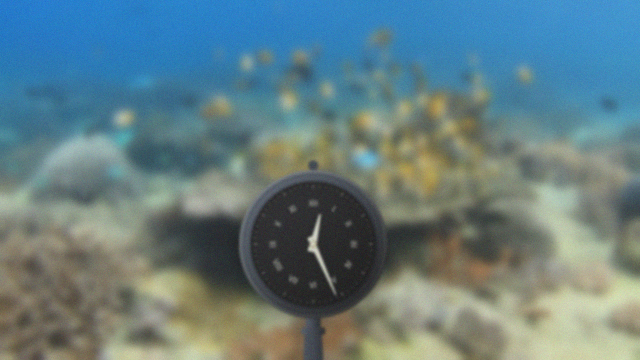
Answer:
12:26
